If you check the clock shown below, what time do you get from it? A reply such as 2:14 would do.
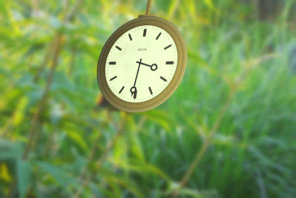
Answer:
3:31
